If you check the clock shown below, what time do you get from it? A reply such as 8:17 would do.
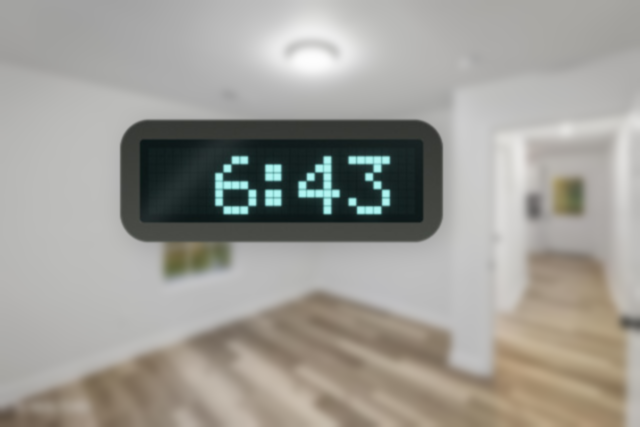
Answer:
6:43
